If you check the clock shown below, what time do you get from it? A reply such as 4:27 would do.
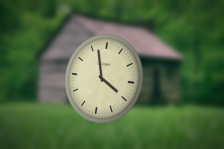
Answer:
3:57
